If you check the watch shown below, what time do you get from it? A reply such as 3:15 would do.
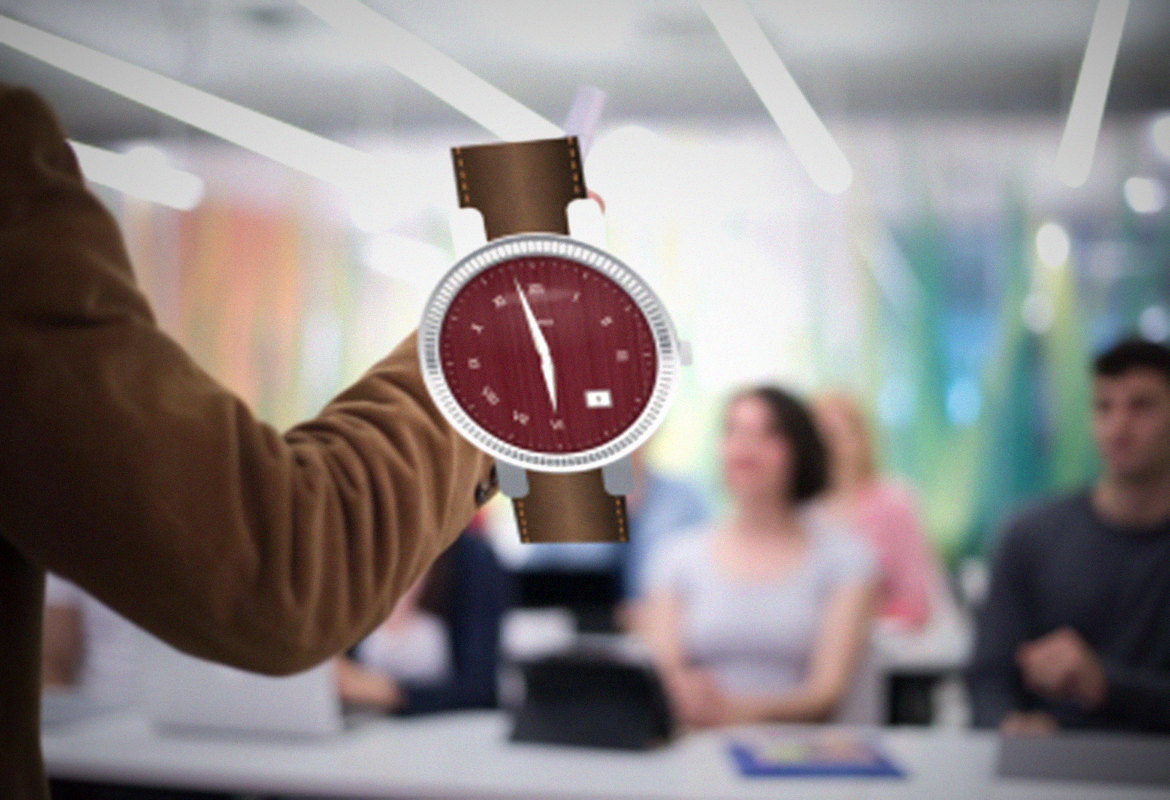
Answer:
5:58
